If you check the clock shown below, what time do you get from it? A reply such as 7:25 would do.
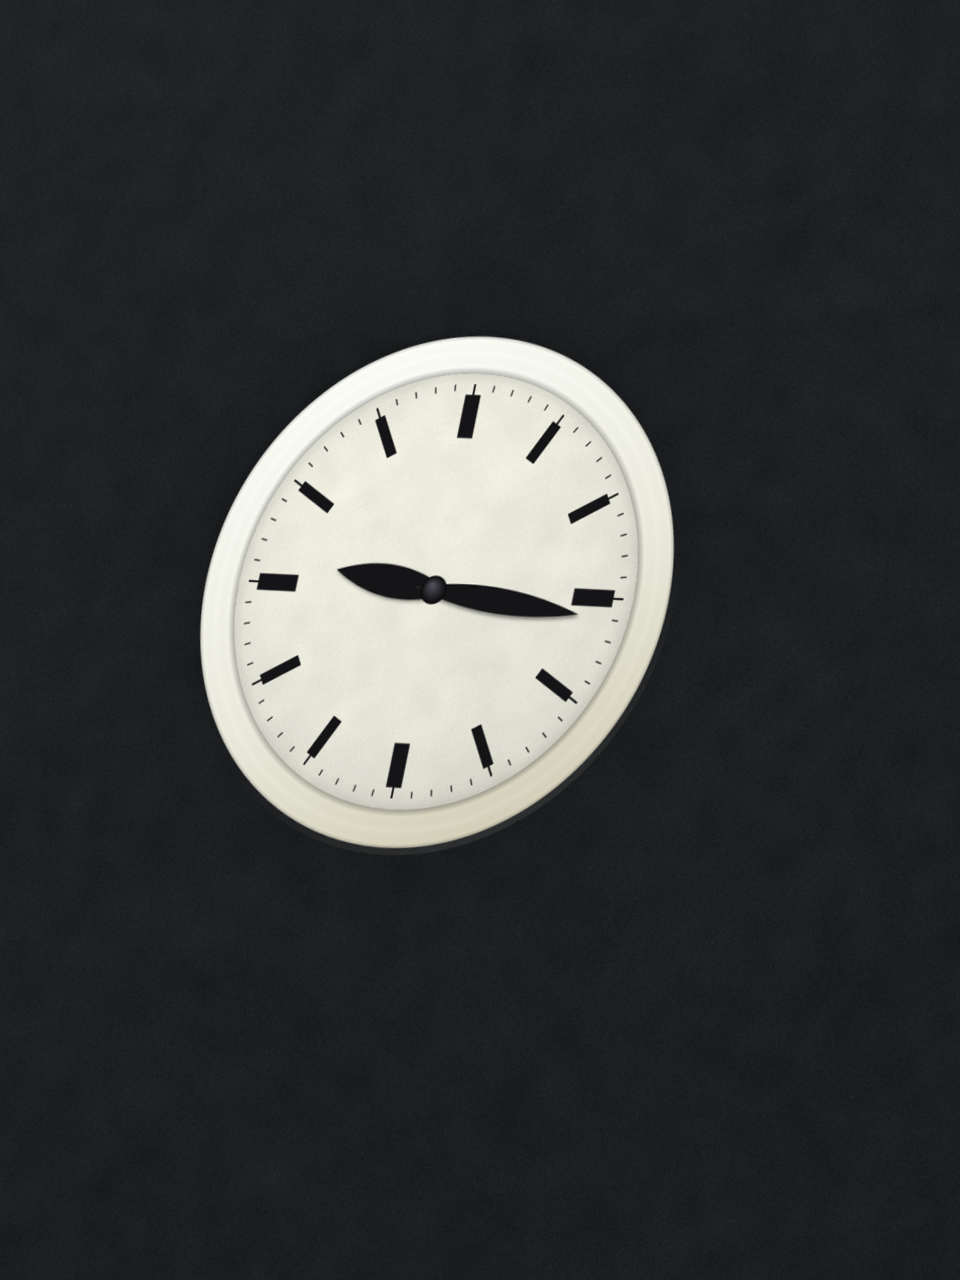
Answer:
9:16
